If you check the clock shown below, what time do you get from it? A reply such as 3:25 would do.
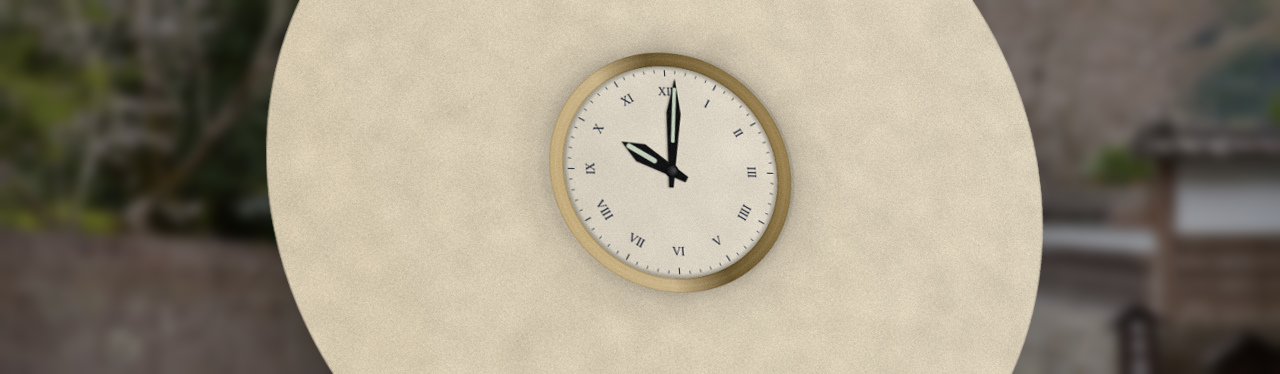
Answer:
10:01
